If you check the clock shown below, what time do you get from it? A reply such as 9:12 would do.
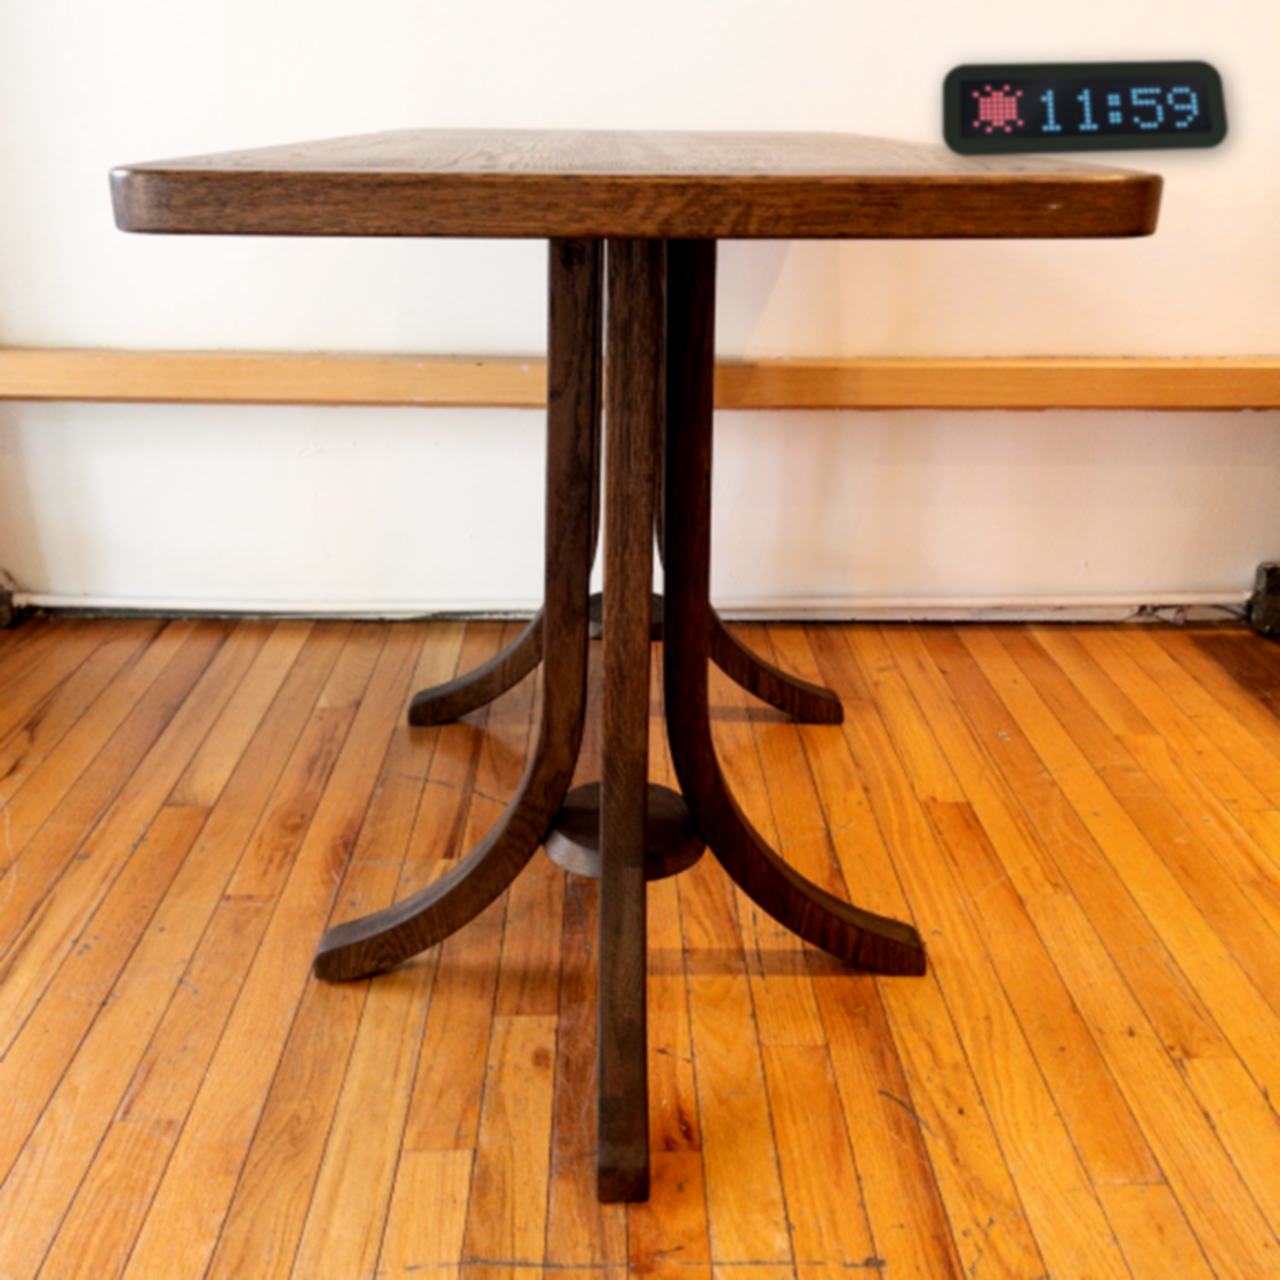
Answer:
11:59
